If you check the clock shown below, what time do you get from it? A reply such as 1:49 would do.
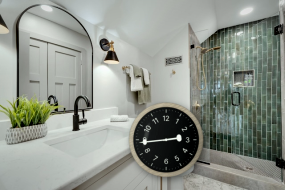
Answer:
2:44
